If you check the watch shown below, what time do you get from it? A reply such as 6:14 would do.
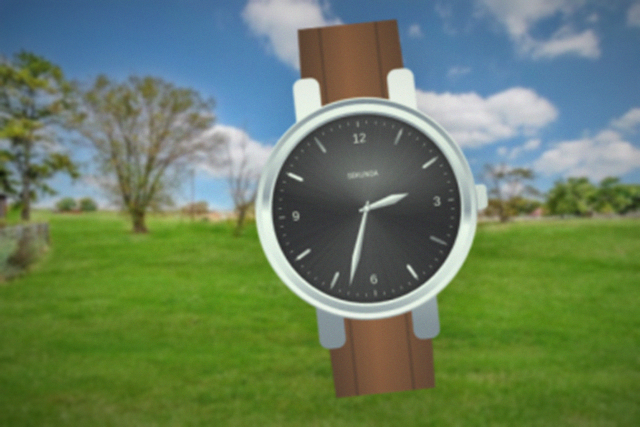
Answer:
2:33
